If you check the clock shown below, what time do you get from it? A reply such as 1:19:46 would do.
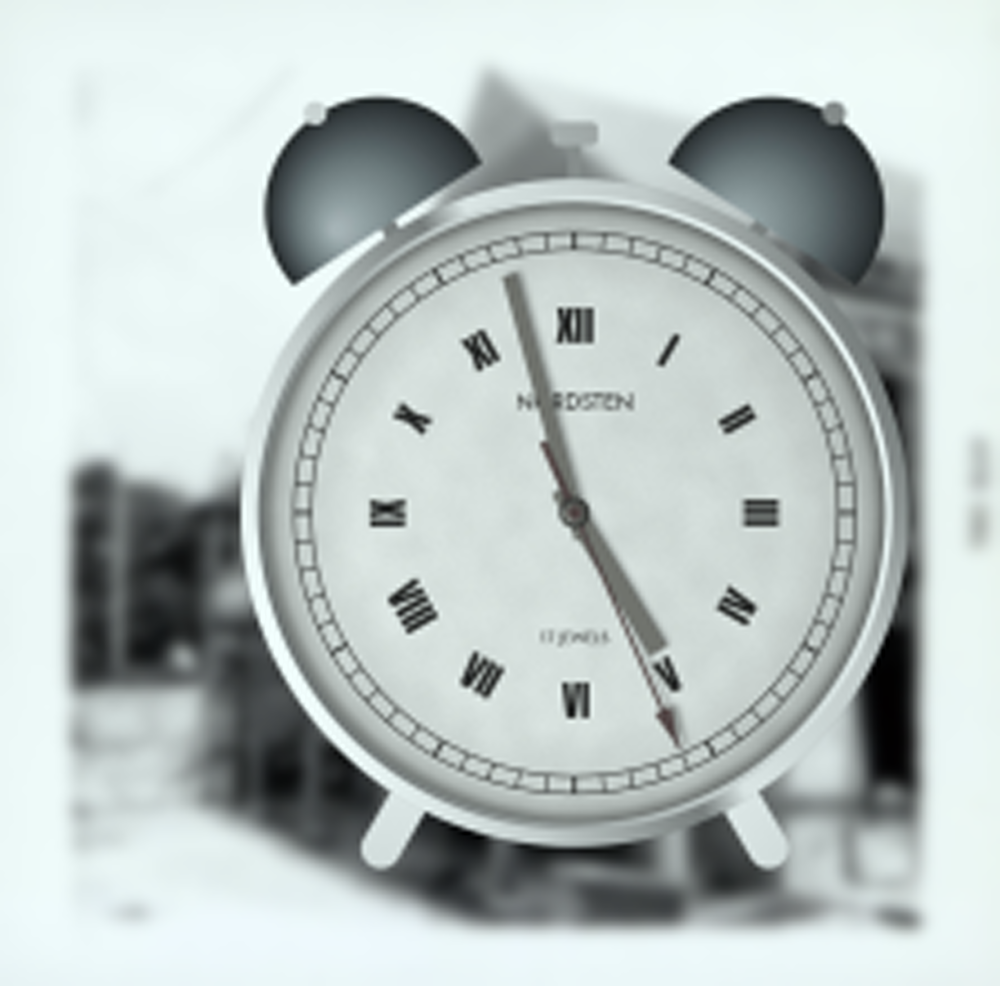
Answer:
4:57:26
